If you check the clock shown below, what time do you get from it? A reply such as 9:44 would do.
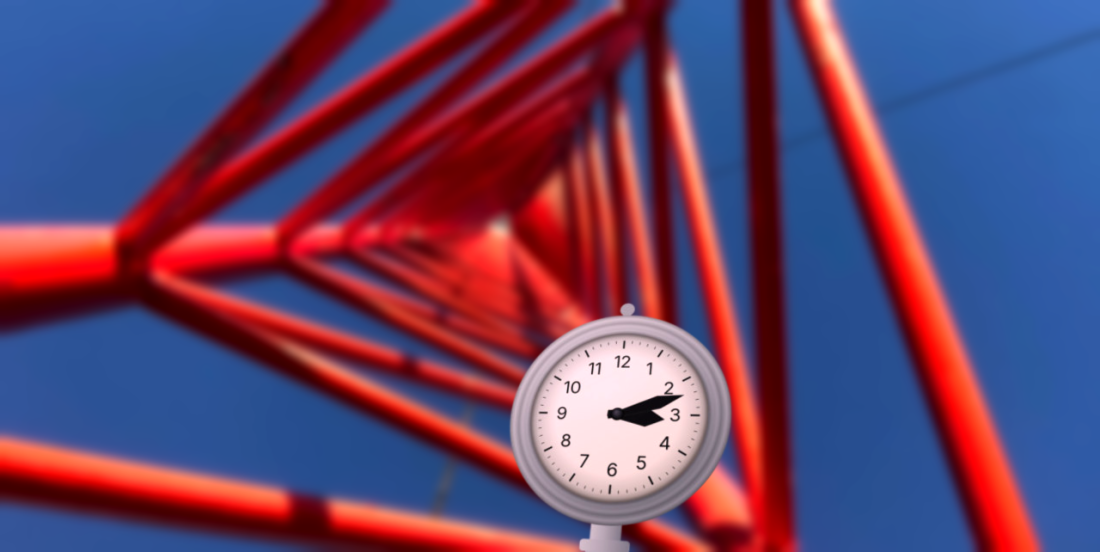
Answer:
3:12
